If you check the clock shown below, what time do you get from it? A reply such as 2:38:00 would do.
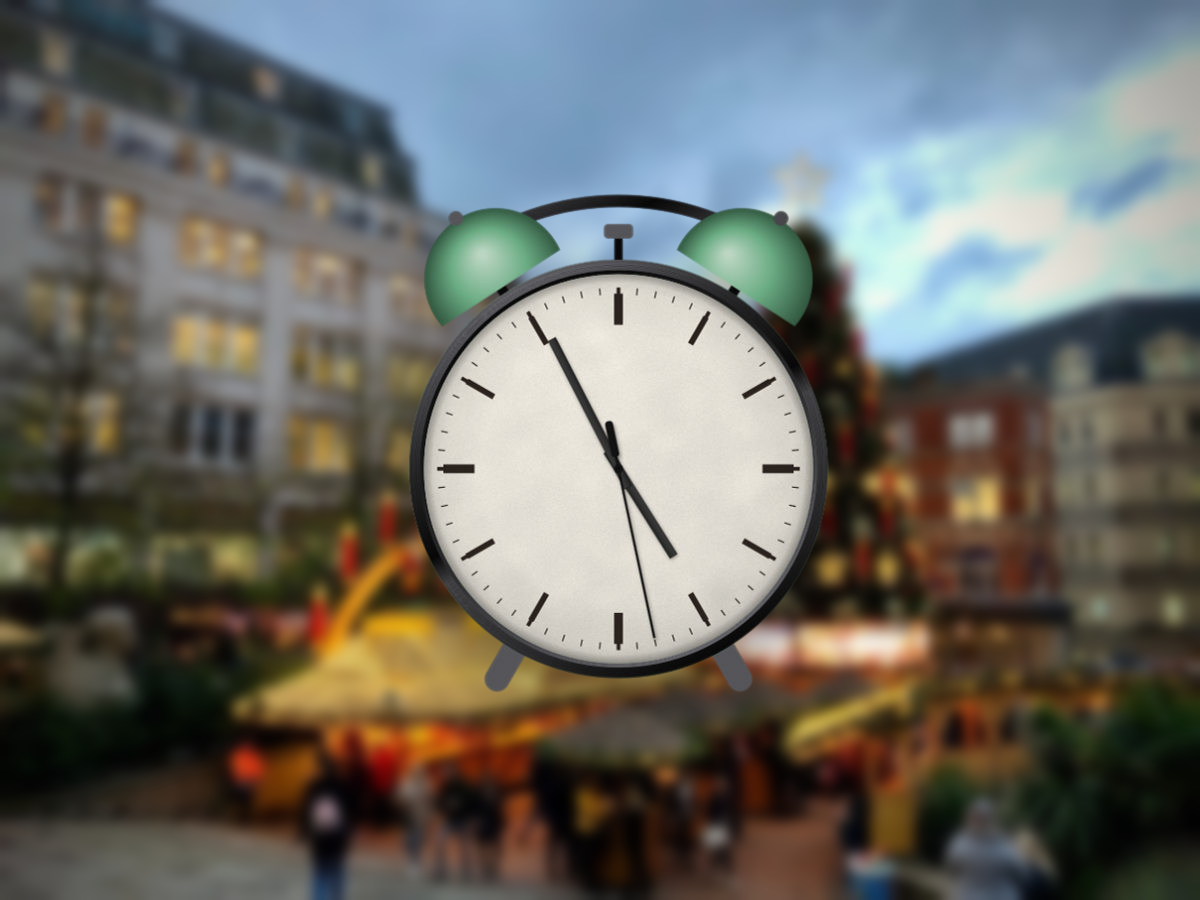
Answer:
4:55:28
